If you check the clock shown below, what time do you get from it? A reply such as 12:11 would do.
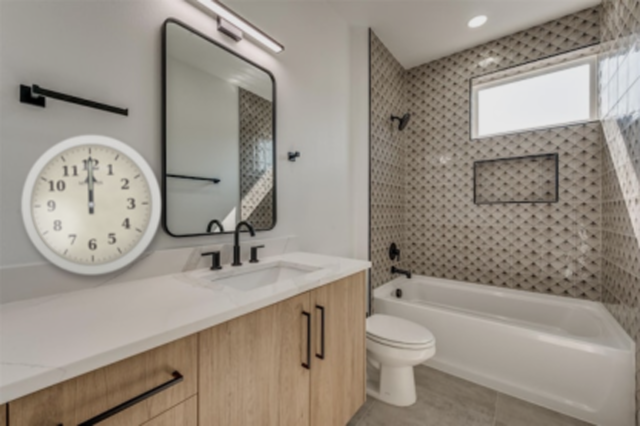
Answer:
12:00
